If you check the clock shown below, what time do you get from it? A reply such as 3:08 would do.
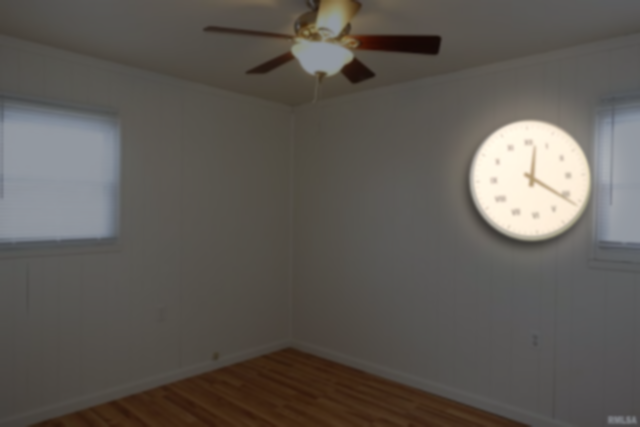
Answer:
12:21
